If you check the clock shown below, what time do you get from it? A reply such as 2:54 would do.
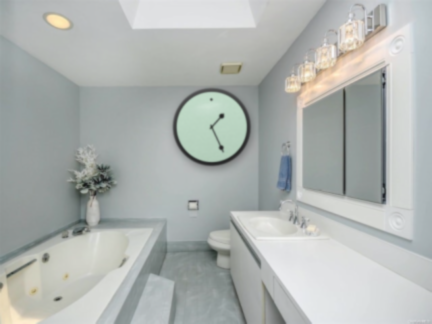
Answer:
1:26
